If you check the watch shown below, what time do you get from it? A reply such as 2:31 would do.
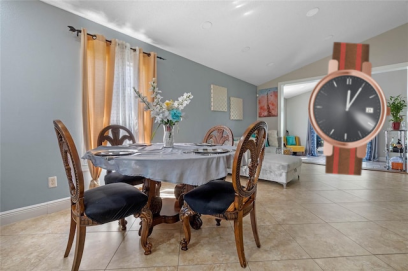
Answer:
12:05
